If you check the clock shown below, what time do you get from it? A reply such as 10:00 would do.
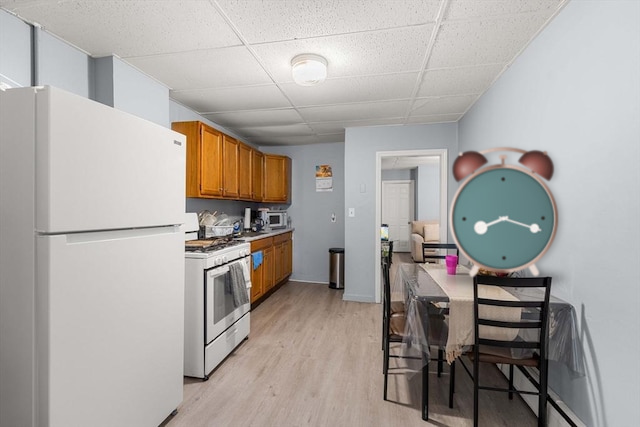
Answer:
8:18
